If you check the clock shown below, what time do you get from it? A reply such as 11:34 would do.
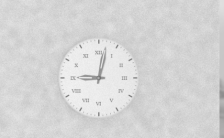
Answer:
9:02
